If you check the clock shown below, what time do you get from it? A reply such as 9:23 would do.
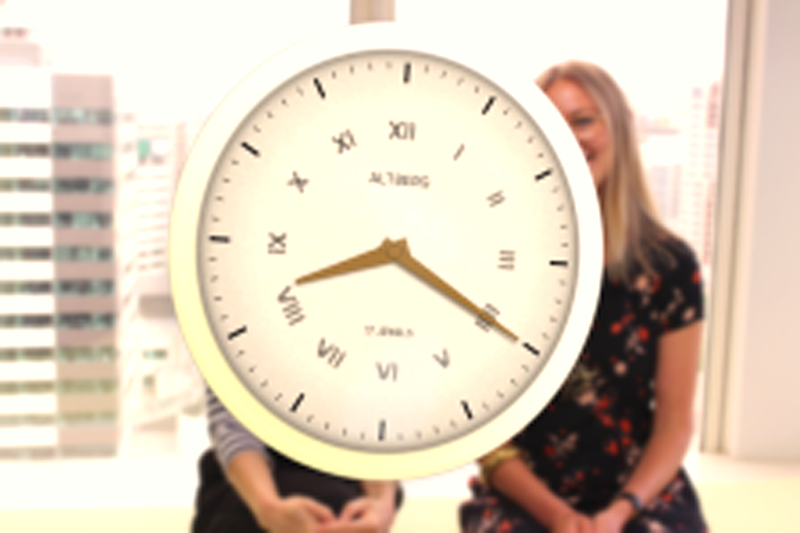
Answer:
8:20
